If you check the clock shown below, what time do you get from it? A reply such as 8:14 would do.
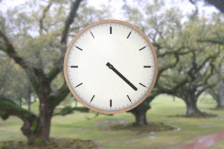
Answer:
4:22
